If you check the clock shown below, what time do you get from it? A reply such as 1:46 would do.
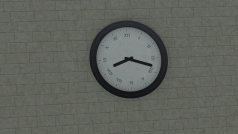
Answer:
8:18
